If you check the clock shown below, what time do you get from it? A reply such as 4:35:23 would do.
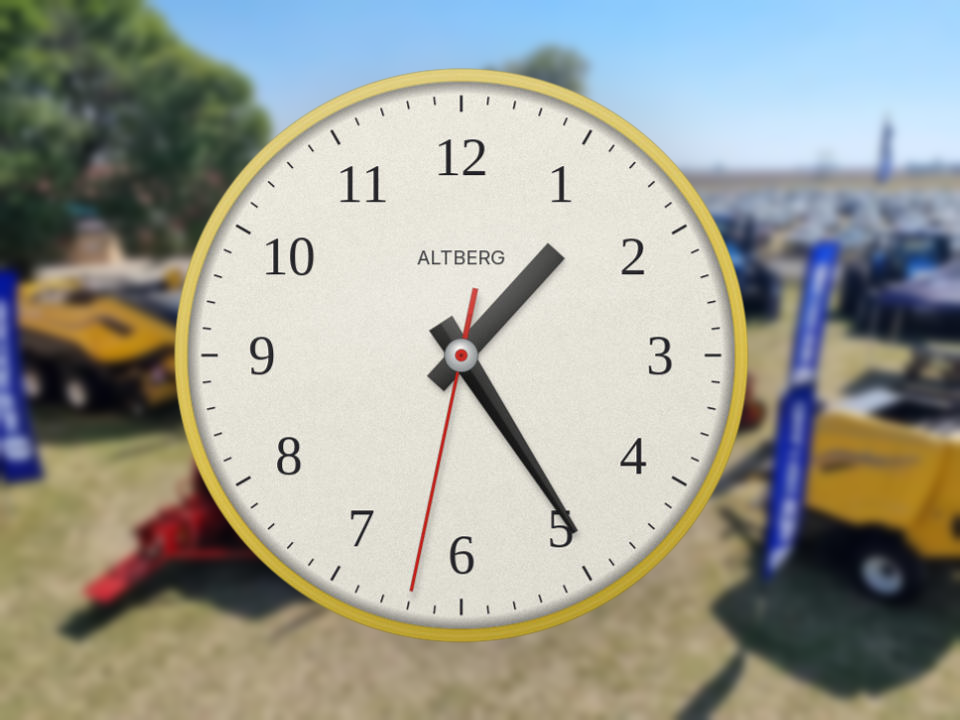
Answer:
1:24:32
